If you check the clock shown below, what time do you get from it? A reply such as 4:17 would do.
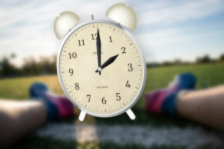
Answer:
2:01
